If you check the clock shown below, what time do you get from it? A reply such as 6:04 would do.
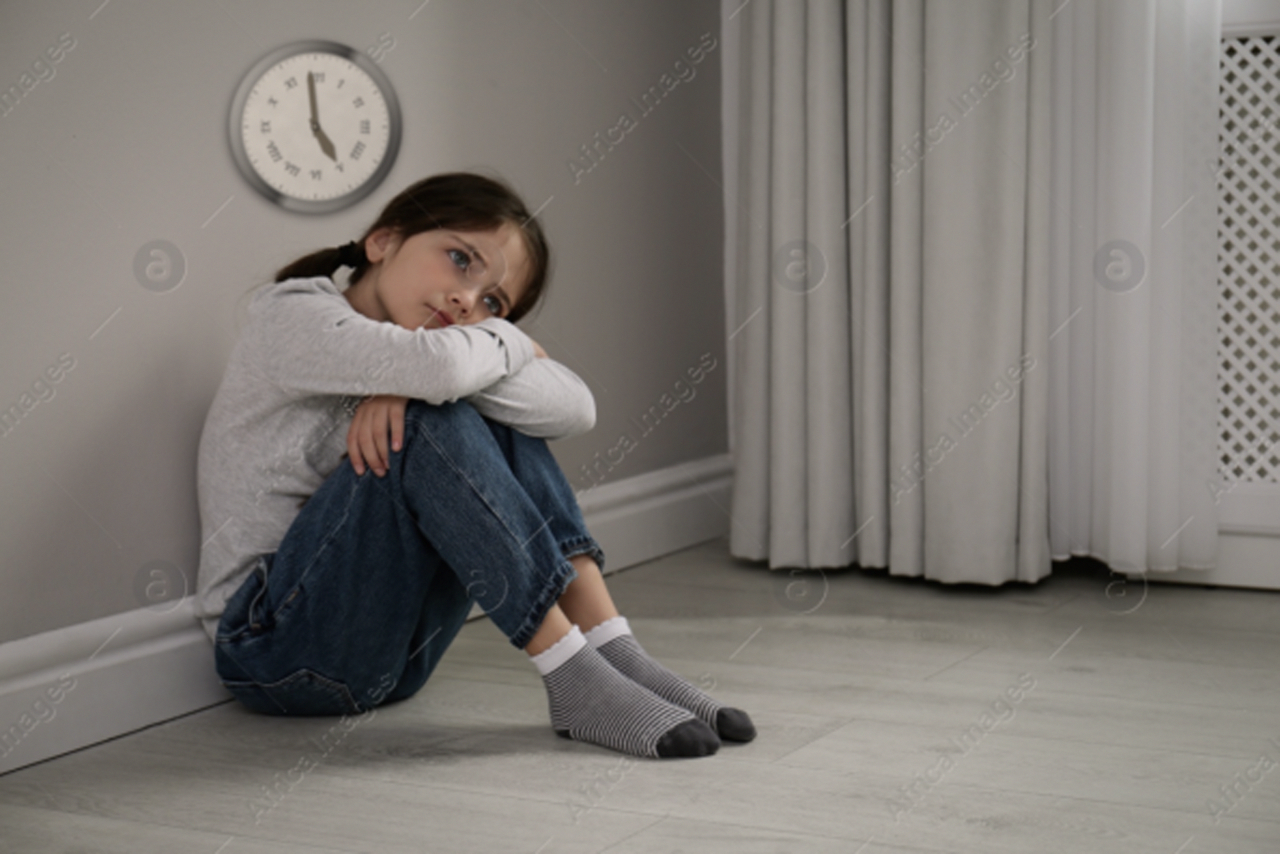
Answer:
4:59
